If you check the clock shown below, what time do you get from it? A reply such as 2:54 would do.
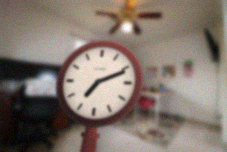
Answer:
7:11
